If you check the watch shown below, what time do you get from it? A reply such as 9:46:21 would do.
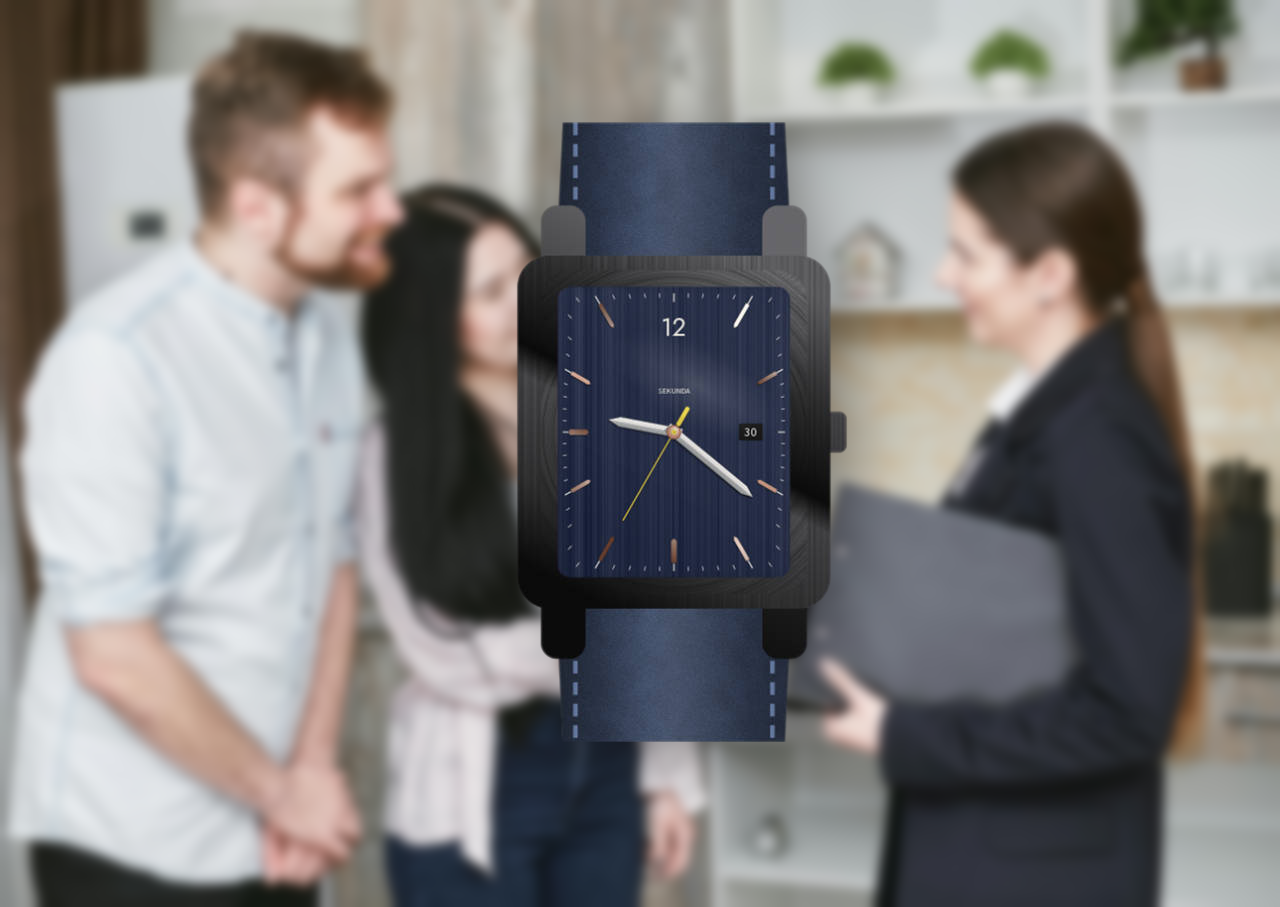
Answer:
9:21:35
